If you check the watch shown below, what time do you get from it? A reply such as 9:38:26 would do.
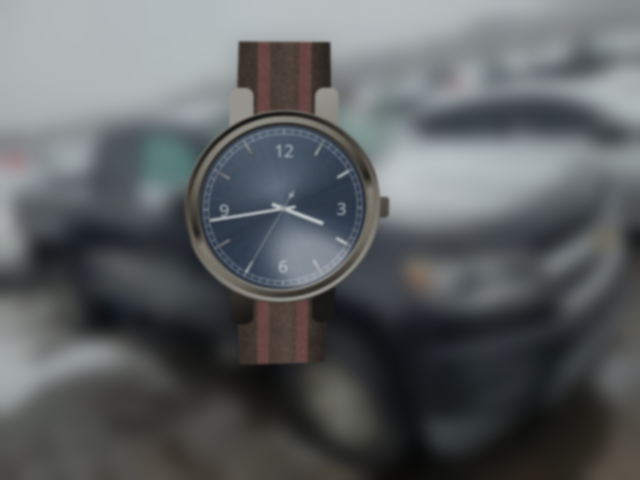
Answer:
3:43:35
